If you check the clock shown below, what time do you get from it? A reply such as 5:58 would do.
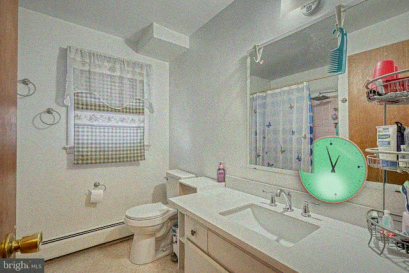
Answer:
12:58
